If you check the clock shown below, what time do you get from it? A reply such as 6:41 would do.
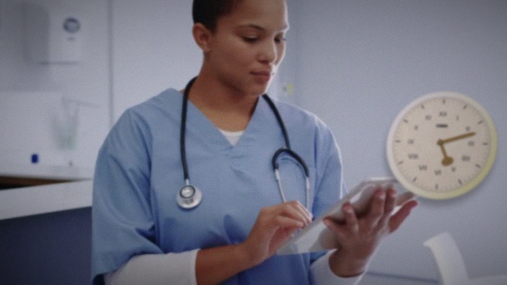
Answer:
5:12
